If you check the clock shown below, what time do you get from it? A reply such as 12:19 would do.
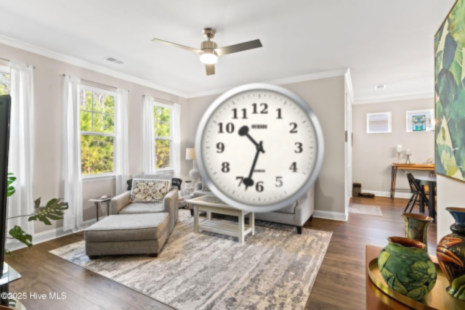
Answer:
10:33
